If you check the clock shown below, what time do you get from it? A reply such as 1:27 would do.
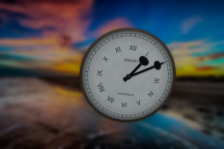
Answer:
1:10
